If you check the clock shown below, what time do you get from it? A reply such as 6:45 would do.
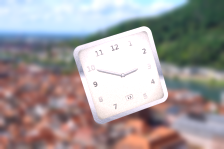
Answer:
2:50
